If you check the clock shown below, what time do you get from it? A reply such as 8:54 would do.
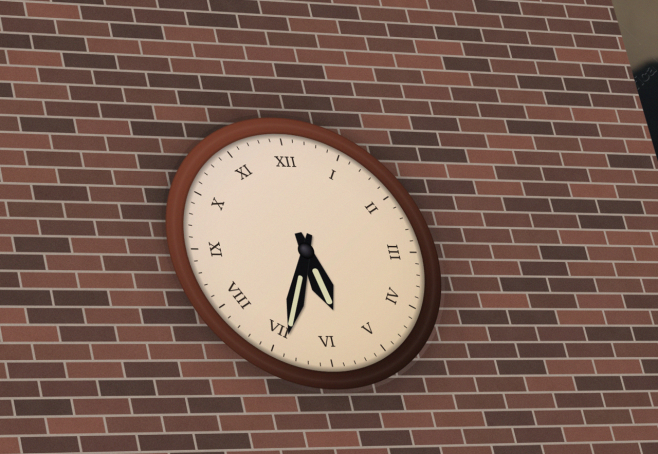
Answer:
5:34
